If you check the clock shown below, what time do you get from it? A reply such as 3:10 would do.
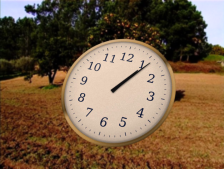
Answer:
1:06
